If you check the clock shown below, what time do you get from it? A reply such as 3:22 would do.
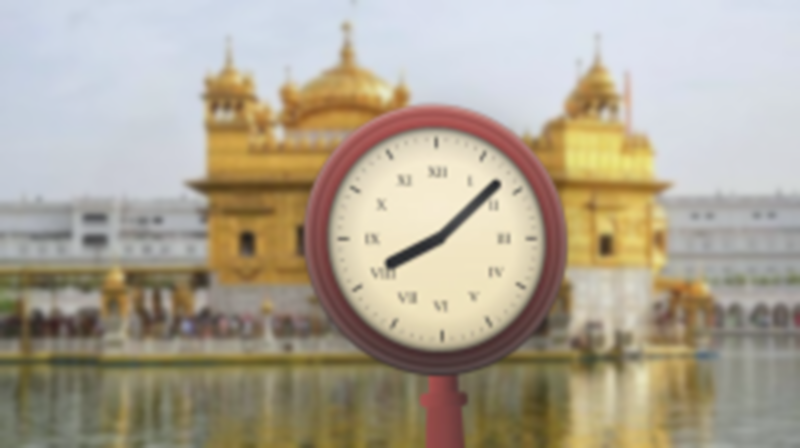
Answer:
8:08
